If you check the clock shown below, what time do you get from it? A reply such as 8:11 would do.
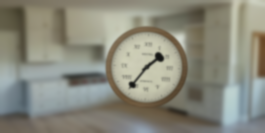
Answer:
1:36
